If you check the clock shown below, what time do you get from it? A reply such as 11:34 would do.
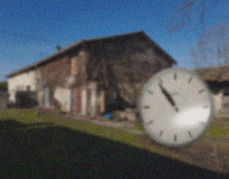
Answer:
10:54
